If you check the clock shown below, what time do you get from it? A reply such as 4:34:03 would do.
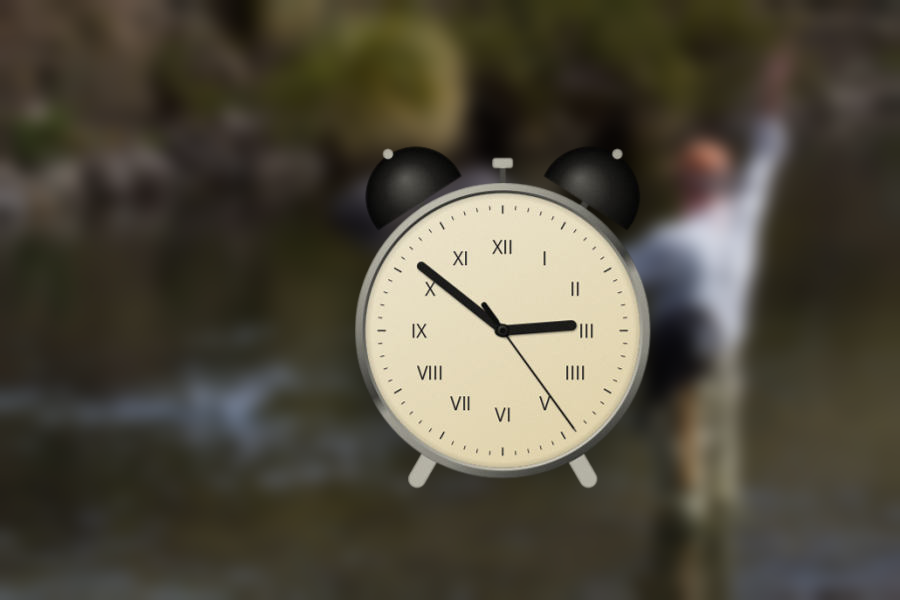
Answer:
2:51:24
